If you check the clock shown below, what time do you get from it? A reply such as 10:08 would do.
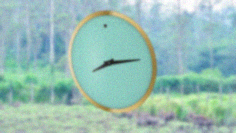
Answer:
8:14
